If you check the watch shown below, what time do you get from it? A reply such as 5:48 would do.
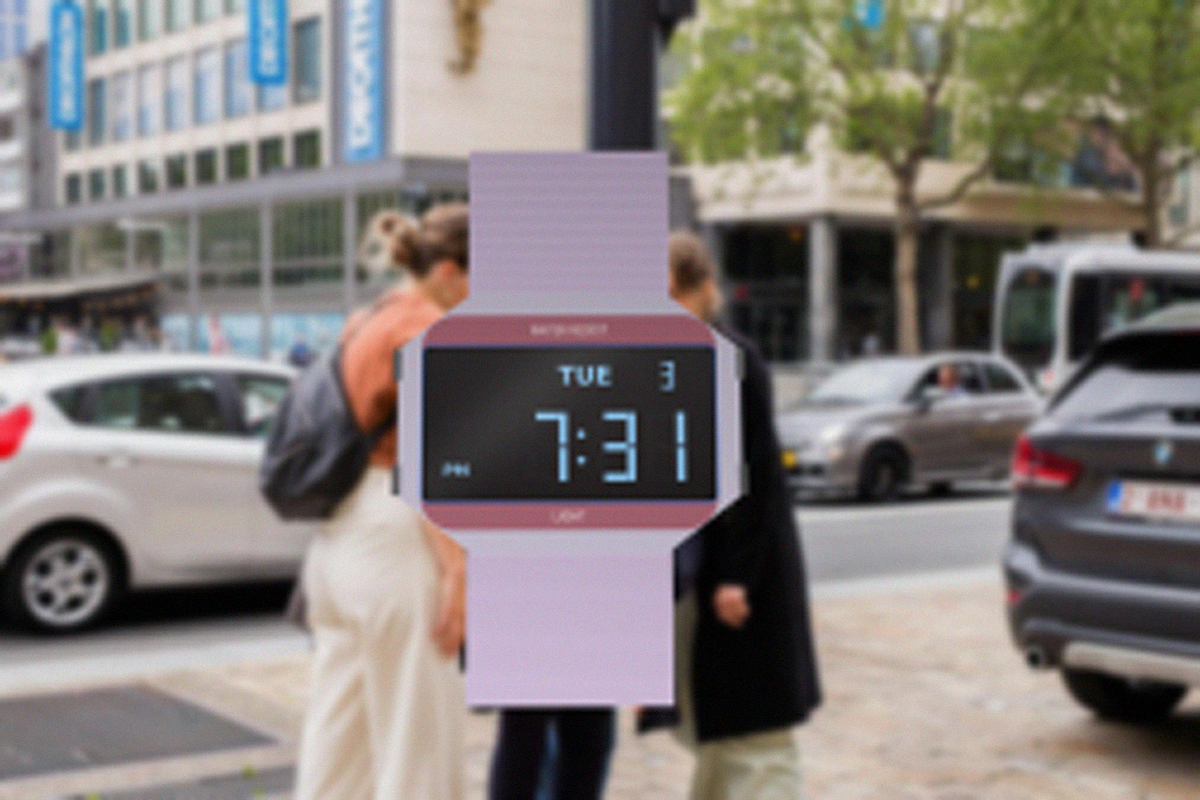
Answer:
7:31
